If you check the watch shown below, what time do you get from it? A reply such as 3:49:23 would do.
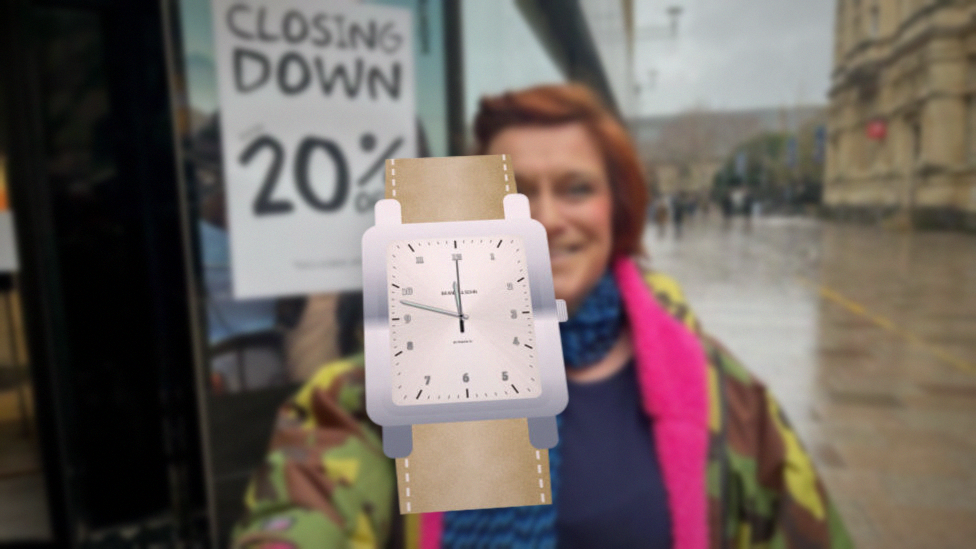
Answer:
11:48:00
